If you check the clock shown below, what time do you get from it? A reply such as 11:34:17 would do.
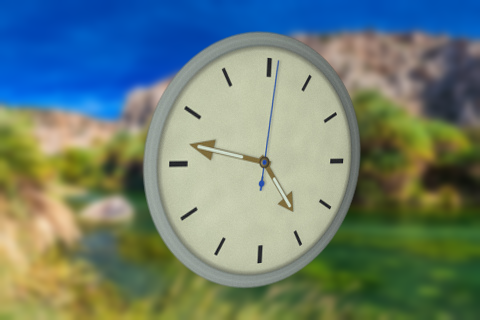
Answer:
4:47:01
